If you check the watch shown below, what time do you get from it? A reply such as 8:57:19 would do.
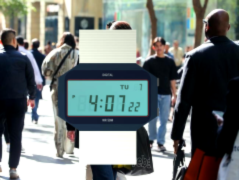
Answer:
4:07:22
